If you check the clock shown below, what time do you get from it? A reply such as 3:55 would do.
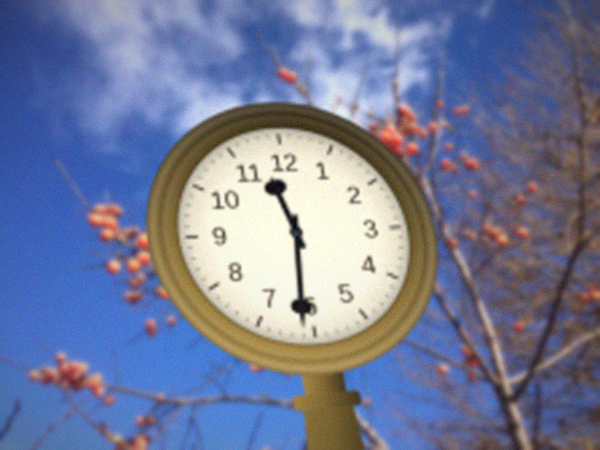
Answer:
11:31
